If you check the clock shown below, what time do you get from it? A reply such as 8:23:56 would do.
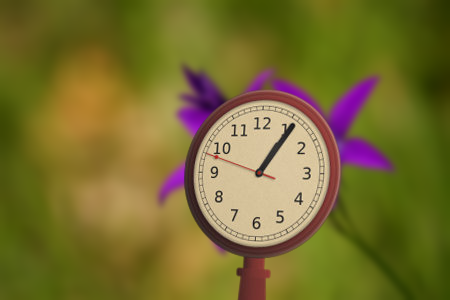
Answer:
1:05:48
